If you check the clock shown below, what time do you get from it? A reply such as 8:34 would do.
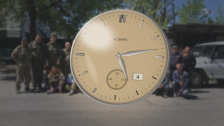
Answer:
5:13
